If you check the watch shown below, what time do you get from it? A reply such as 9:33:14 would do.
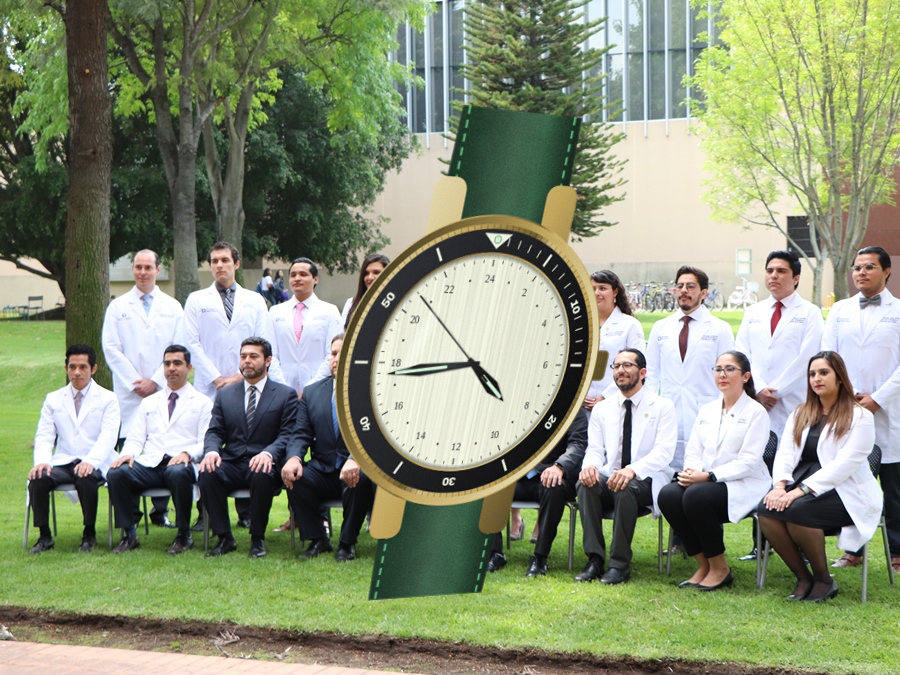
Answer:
8:43:52
